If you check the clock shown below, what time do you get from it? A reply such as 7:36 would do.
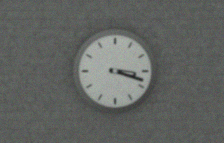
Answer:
3:18
